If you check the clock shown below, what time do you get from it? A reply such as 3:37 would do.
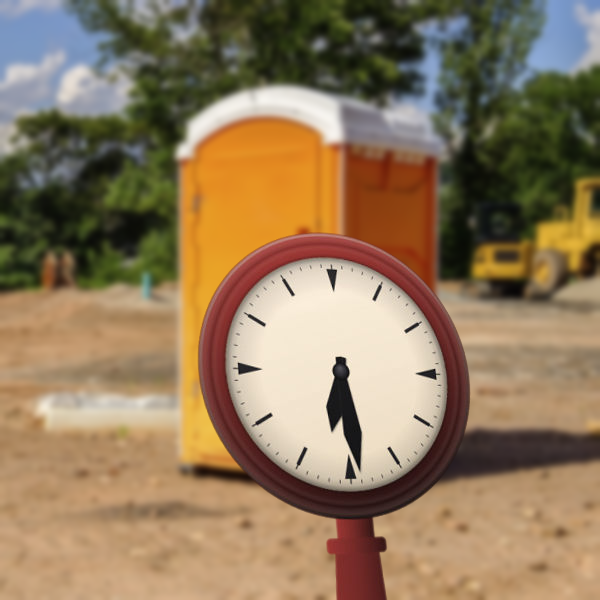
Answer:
6:29
